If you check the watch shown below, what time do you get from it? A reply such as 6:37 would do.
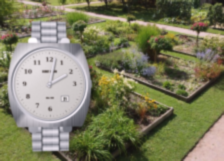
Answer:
2:02
